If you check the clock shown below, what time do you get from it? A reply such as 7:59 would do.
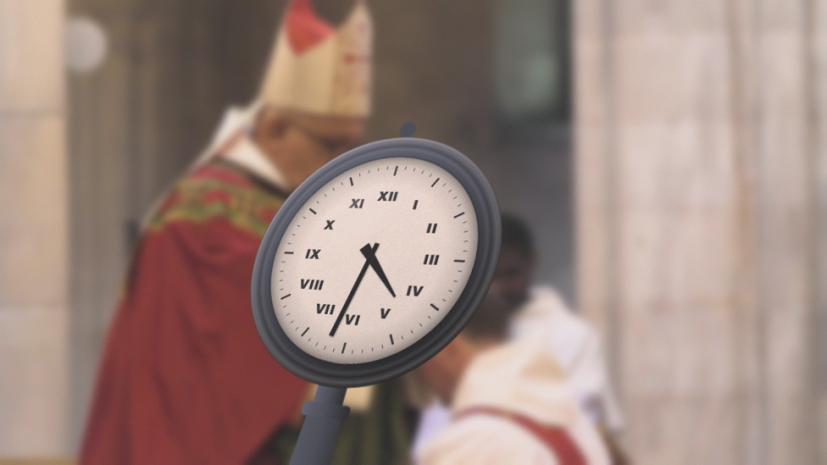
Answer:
4:32
